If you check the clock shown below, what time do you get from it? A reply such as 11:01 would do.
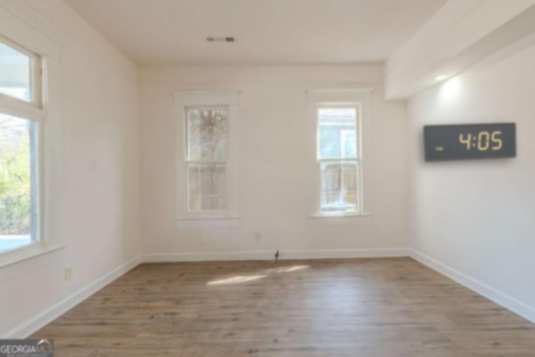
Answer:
4:05
